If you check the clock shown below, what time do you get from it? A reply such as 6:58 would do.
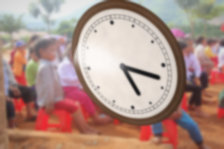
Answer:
5:18
